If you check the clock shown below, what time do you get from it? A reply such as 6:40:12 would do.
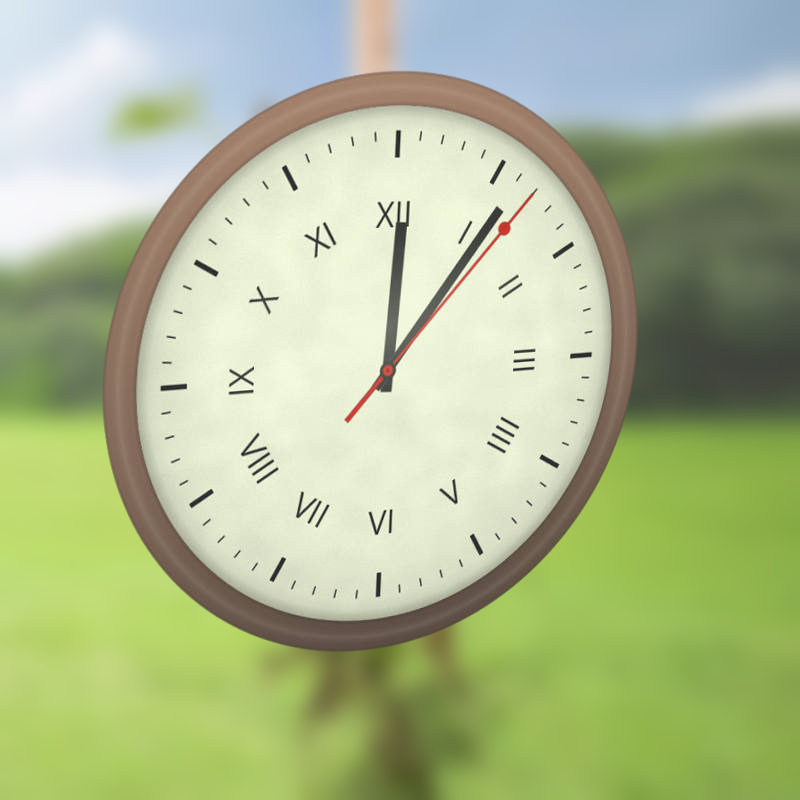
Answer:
12:06:07
